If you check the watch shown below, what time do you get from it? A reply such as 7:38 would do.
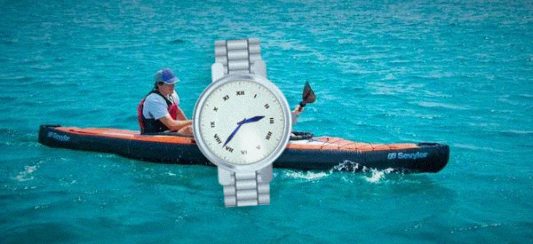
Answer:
2:37
